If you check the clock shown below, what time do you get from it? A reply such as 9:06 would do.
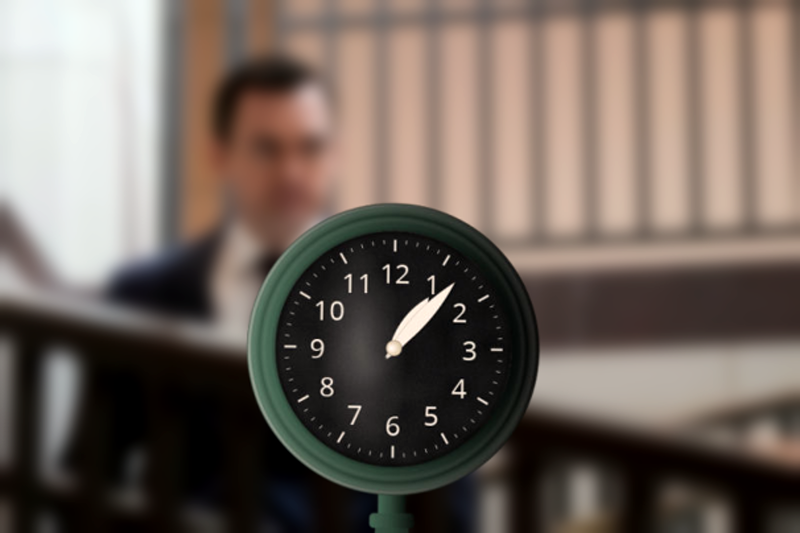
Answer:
1:07
